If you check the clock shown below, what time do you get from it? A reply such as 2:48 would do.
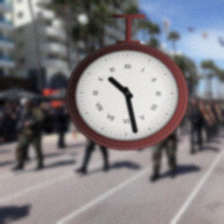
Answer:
10:28
